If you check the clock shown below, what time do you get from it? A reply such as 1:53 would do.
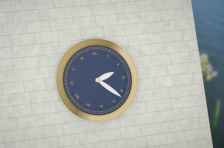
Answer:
2:22
